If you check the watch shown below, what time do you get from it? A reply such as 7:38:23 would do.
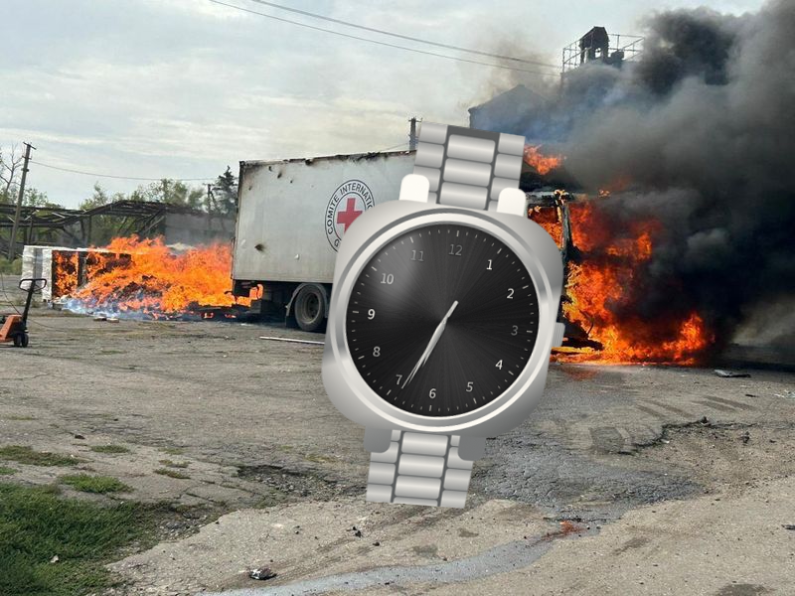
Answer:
6:33:34
